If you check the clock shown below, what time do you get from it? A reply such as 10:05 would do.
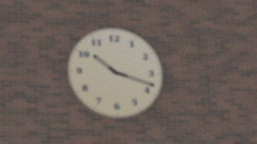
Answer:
10:18
